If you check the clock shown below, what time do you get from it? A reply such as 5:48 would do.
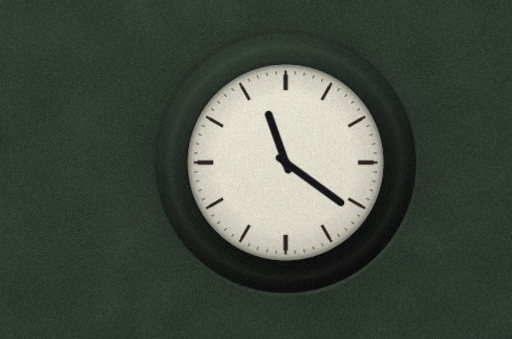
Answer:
11:21
